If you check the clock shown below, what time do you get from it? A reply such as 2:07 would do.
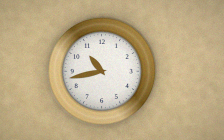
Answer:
10:43
